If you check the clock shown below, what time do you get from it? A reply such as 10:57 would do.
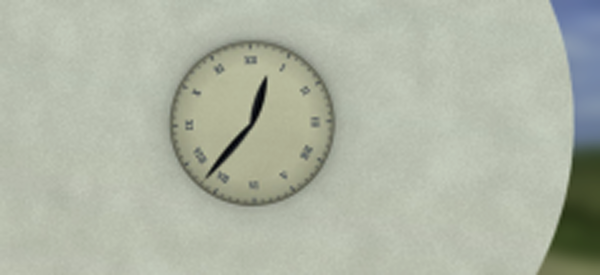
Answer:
12:37
